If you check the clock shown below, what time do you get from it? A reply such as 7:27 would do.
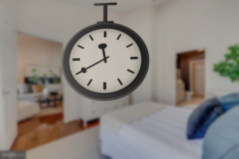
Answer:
11:40
